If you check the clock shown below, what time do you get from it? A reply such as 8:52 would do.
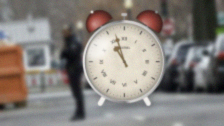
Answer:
10:57
